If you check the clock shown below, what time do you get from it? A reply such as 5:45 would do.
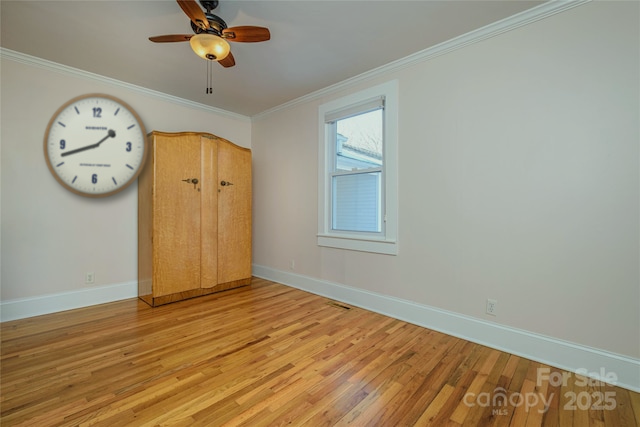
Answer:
1:42
